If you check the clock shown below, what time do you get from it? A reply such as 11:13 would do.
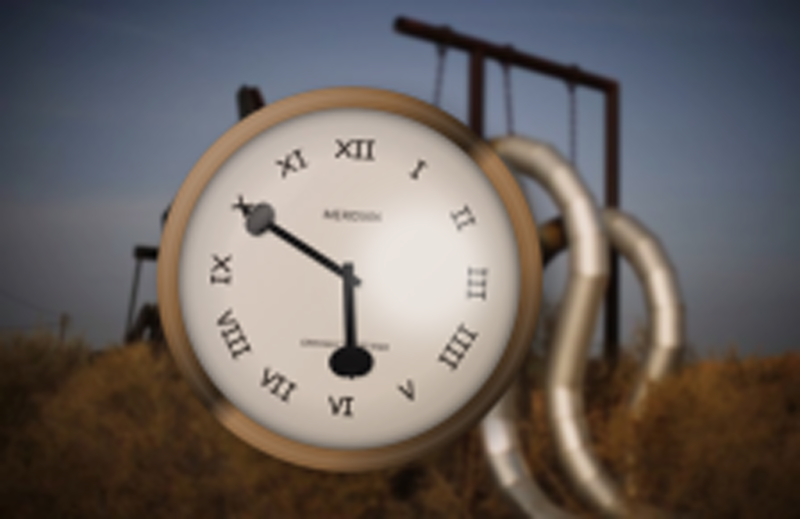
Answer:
5:50
